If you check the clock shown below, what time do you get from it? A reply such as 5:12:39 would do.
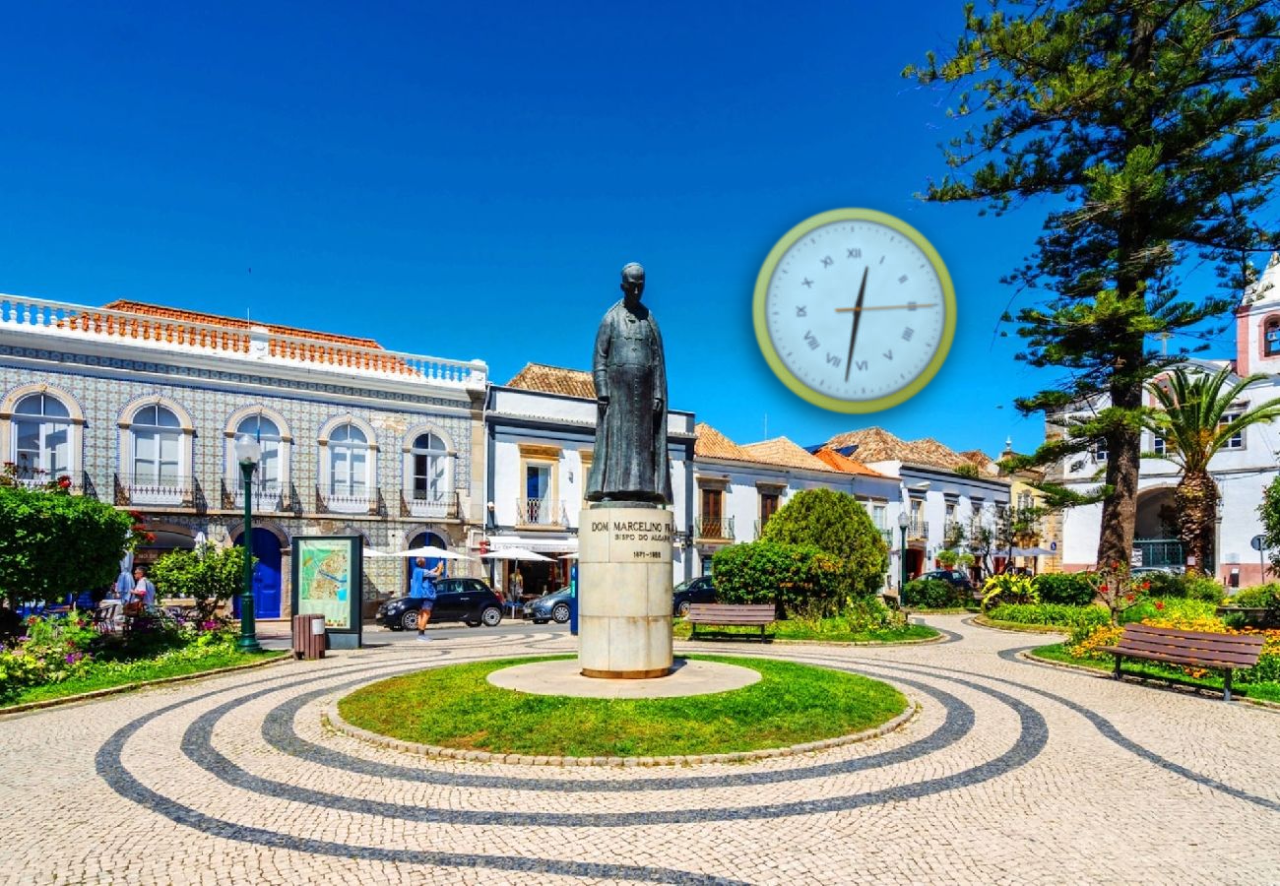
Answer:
12:32:15
